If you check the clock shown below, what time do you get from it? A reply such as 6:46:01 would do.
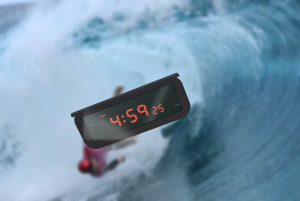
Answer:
4:59:25
